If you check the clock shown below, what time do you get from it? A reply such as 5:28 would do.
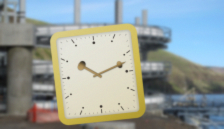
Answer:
10:12
